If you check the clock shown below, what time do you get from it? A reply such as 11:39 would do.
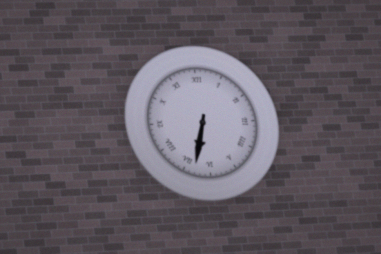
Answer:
6:33
